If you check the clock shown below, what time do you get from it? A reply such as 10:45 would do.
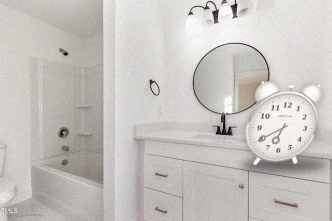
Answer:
6:40
